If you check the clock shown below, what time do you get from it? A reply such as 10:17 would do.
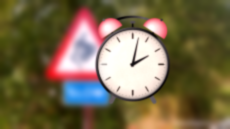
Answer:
2:02
